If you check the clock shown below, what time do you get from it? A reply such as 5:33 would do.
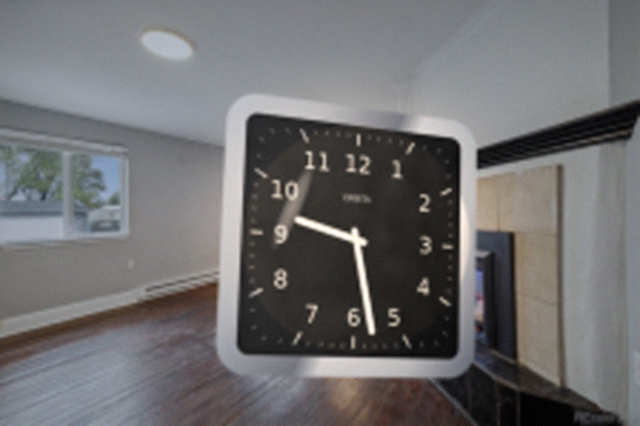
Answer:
9:28
